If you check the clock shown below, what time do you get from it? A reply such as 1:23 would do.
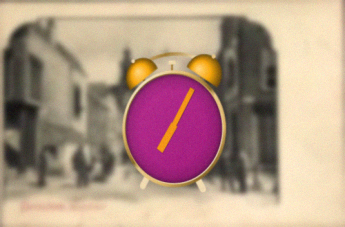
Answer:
7:05
